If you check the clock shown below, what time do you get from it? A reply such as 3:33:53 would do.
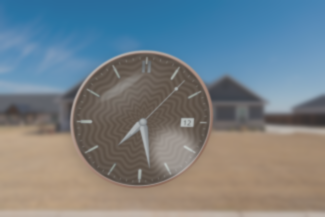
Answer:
7:28:07
